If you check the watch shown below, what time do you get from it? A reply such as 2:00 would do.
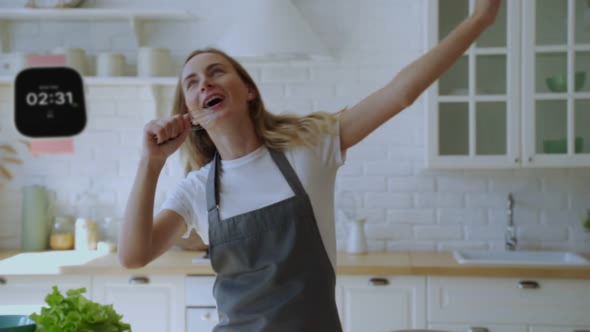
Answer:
2:31
